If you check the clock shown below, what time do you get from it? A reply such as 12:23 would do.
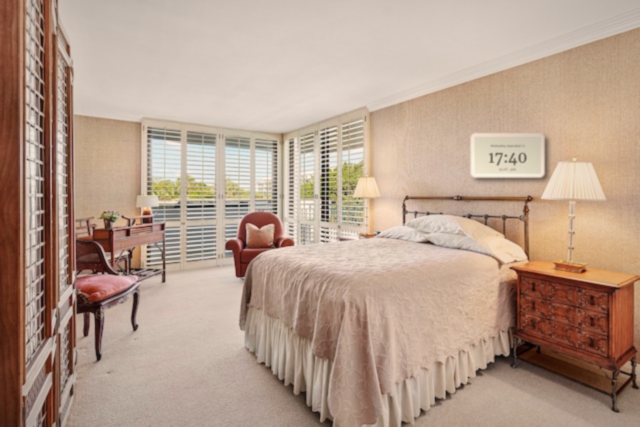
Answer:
17:40
